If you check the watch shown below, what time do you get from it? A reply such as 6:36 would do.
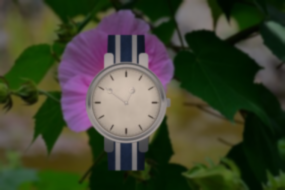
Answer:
12:51
